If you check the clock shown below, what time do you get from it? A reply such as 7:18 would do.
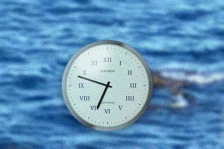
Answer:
6:48
